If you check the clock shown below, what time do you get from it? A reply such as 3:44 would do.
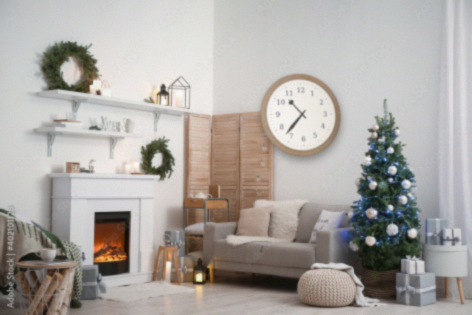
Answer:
10:37
